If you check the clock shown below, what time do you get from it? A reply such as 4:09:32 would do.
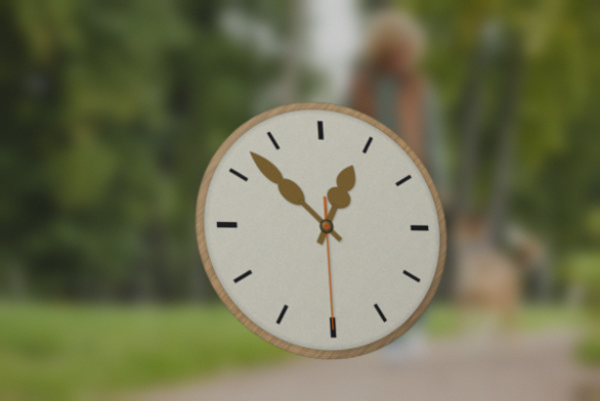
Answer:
12:52:30
